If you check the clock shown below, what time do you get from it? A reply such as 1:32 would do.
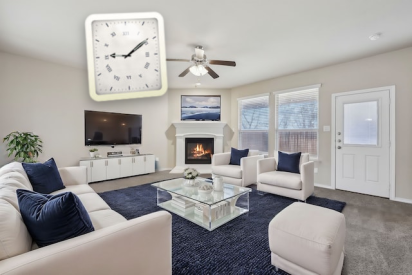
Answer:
9:09
